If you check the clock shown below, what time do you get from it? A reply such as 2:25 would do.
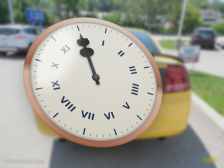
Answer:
12:00
